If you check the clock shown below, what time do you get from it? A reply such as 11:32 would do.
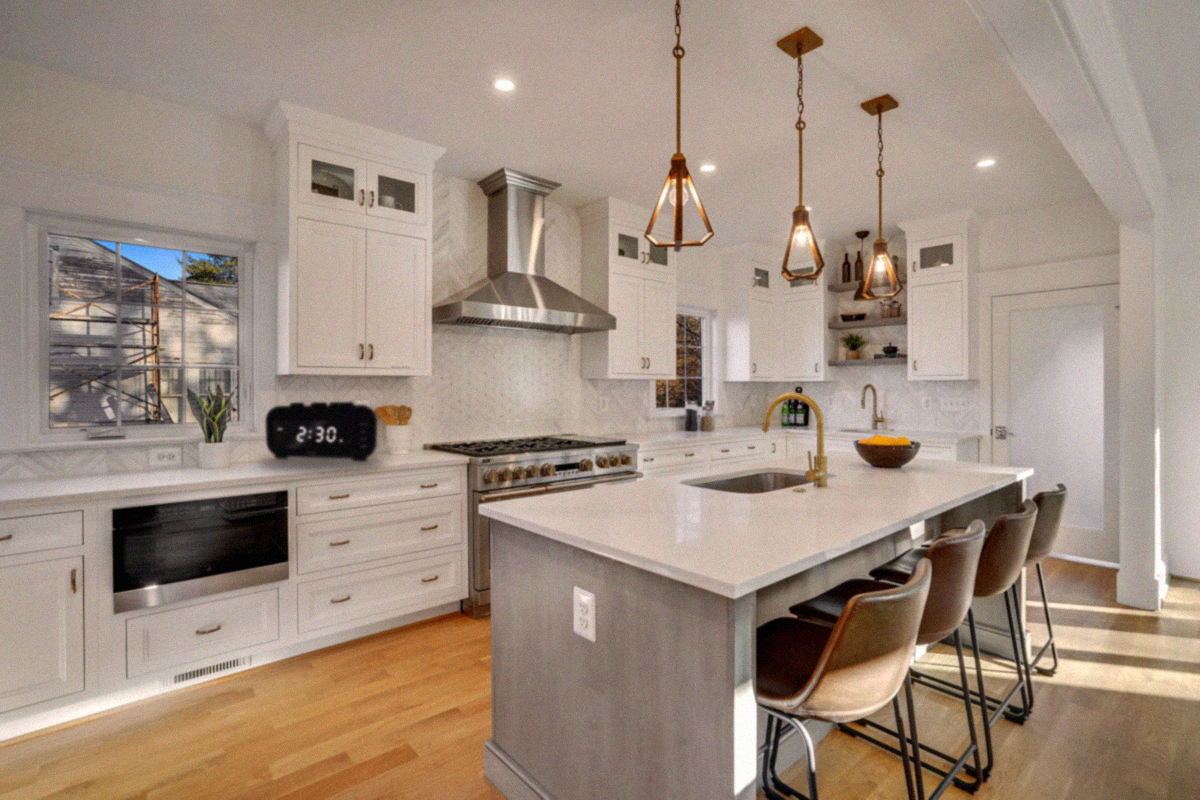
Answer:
2:30
